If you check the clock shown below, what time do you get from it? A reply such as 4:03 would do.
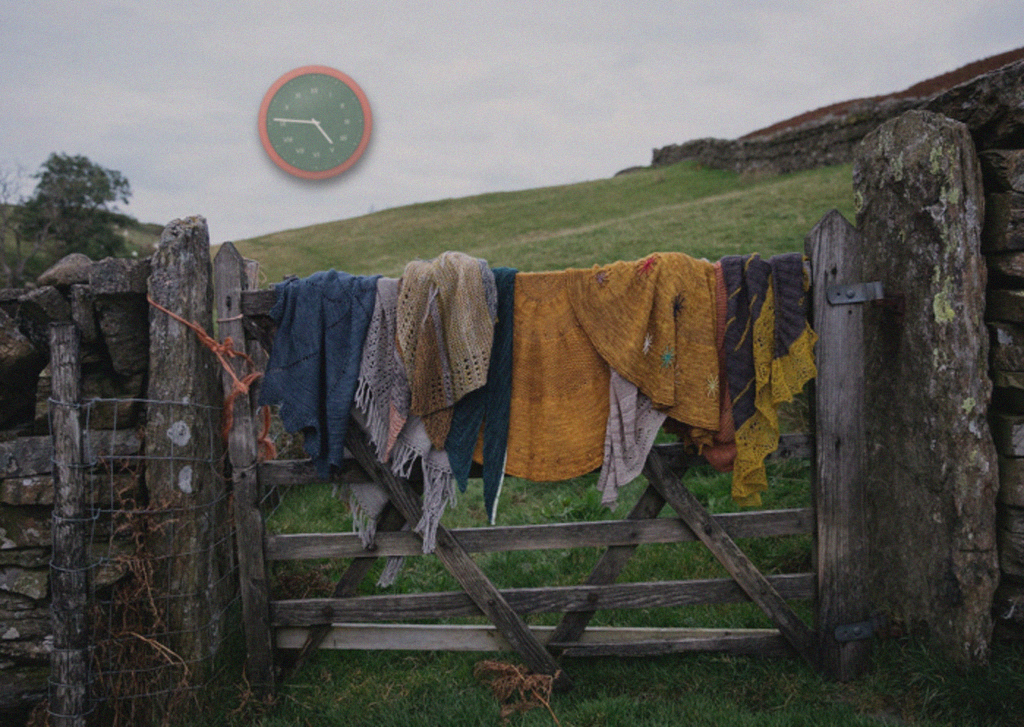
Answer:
4:46
